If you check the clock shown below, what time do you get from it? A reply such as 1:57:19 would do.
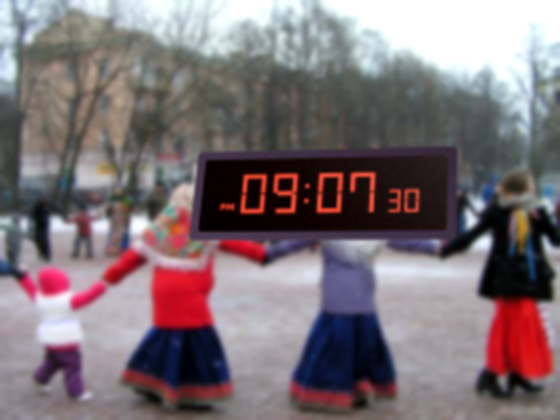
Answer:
9:07:30
